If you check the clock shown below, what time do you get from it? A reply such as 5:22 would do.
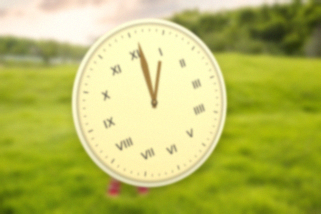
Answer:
1:01
